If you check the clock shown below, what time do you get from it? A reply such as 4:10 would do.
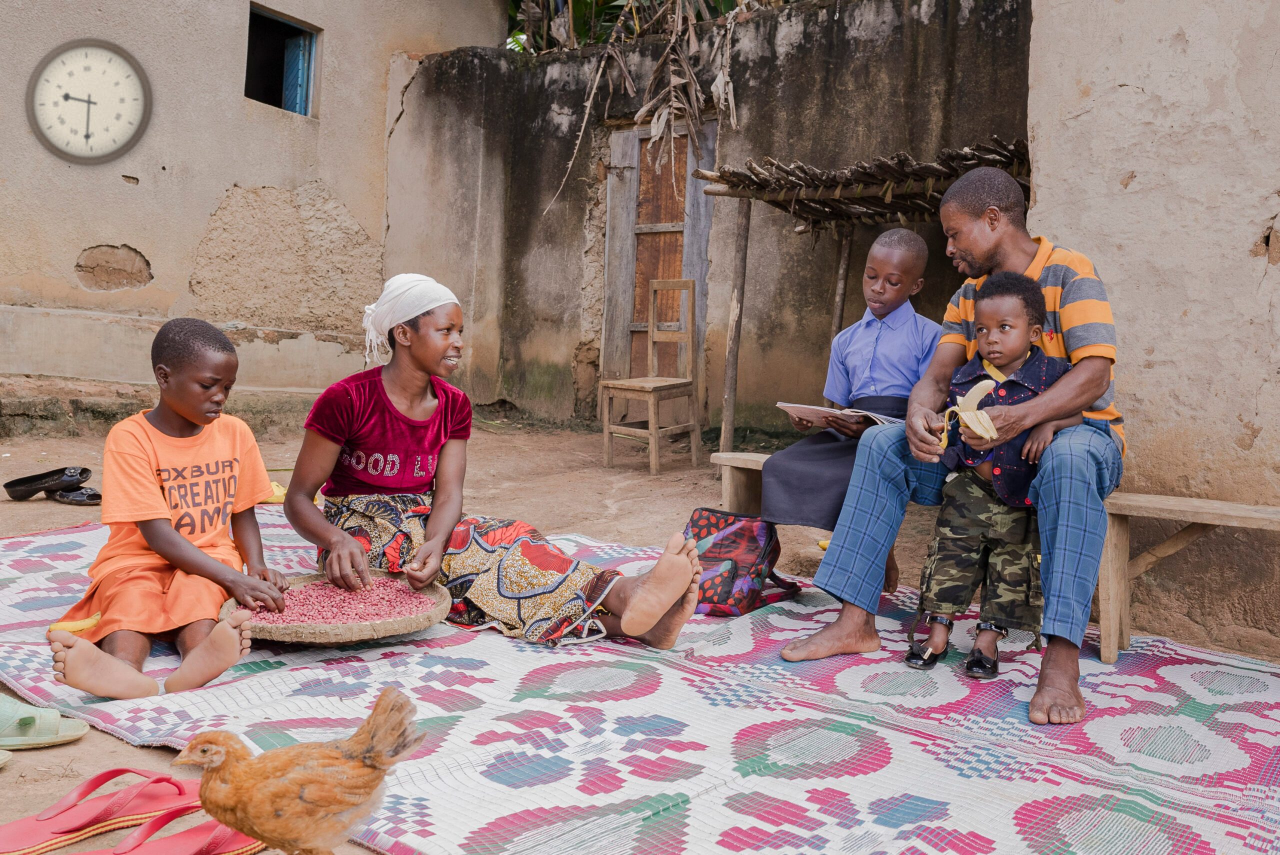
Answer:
9:31
